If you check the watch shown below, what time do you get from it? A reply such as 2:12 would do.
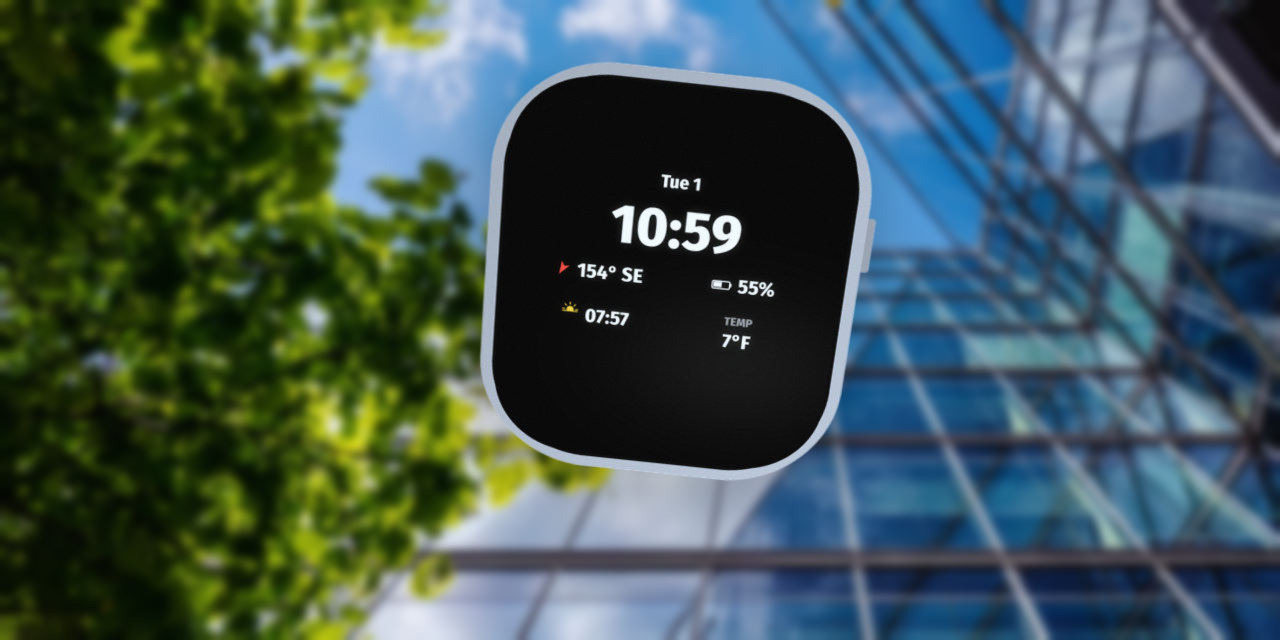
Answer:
10:59
